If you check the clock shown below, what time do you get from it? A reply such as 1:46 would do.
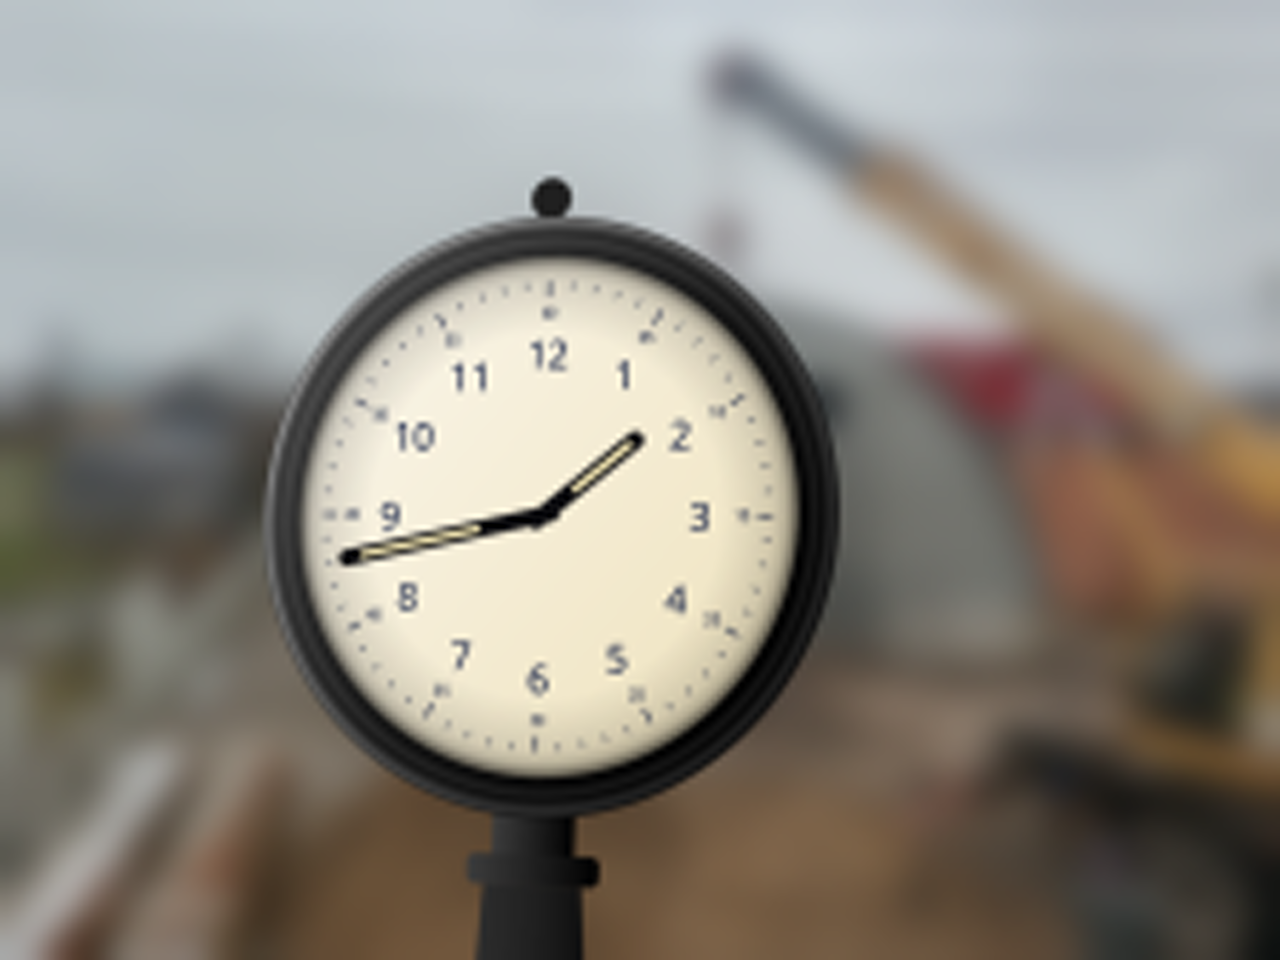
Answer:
1:43
